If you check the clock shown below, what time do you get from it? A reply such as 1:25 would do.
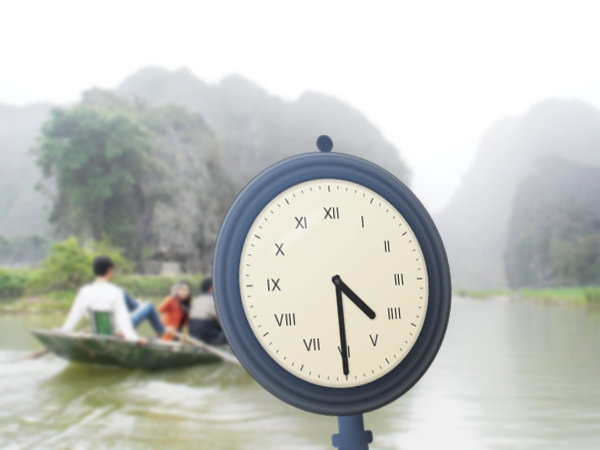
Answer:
4:30
